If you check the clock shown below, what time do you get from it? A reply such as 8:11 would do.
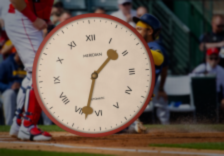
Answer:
1:33
